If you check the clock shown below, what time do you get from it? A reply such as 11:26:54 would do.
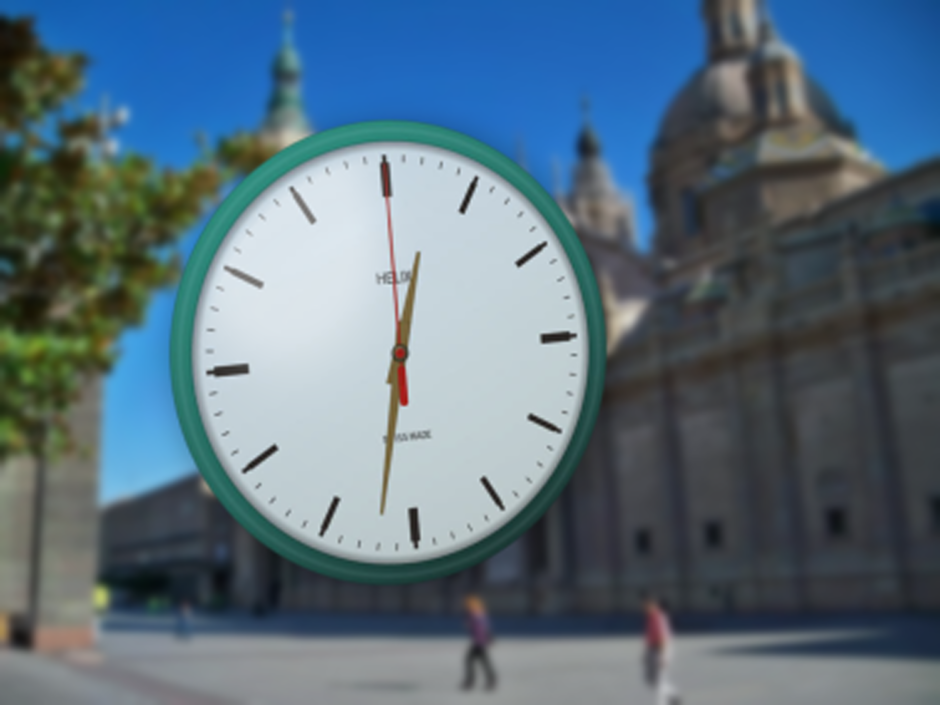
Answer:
12:32:00
